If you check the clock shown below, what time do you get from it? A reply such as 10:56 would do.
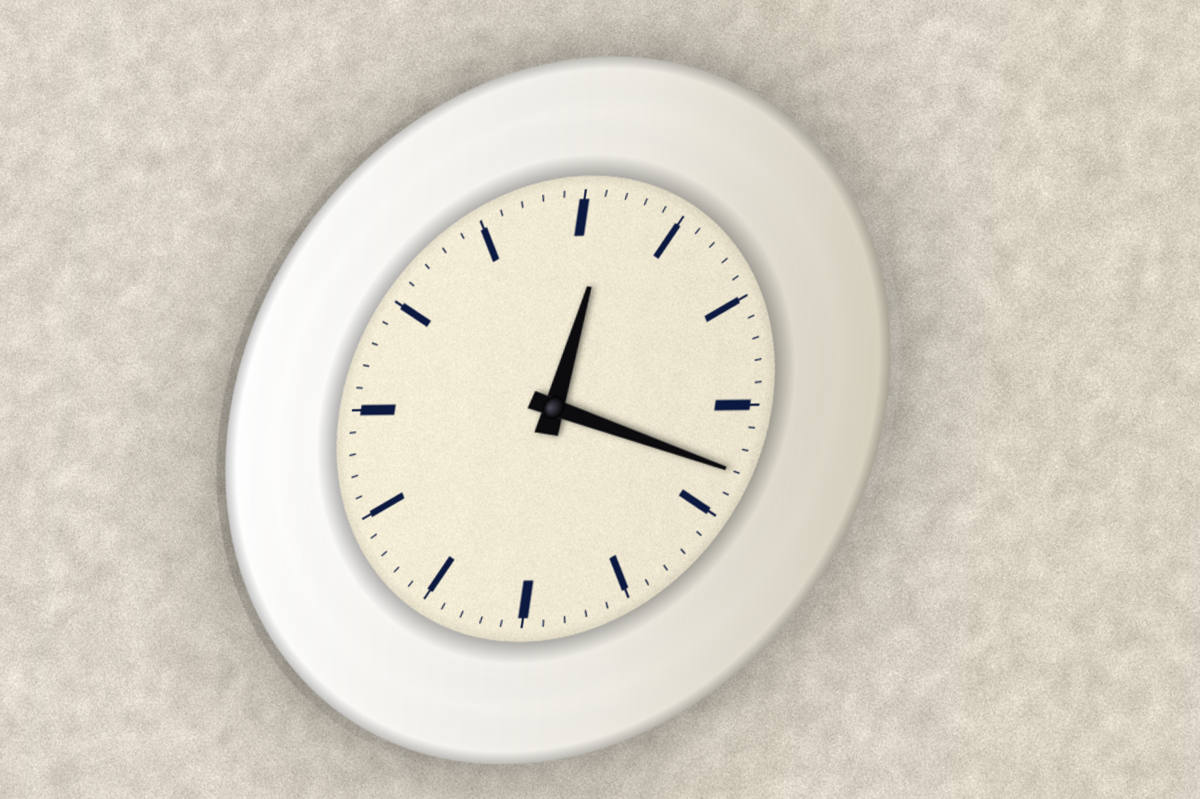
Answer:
12:18
